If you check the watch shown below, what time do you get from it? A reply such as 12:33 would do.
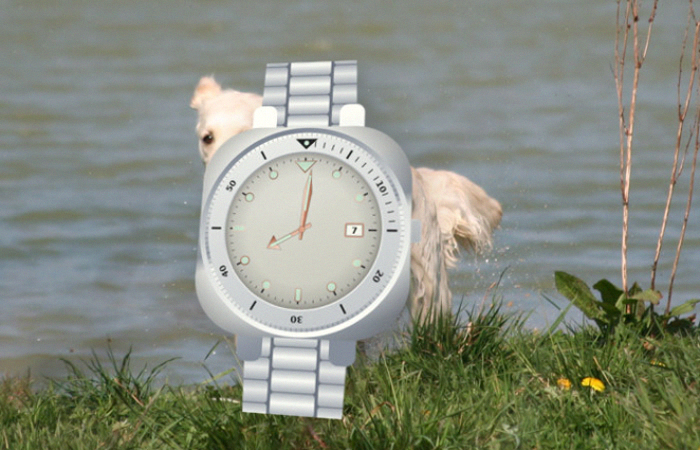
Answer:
8:01
